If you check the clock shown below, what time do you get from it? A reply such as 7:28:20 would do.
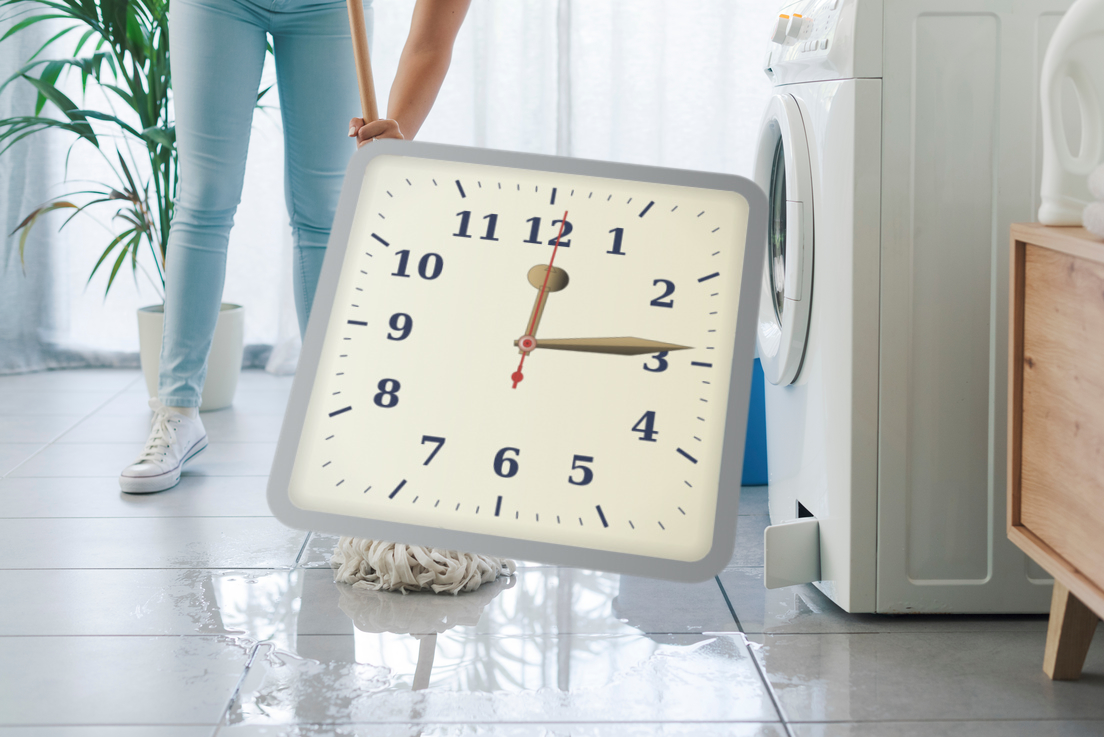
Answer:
12:14:01
